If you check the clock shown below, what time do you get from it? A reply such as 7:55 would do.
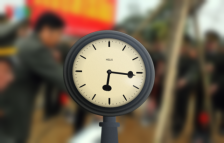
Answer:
6:16
